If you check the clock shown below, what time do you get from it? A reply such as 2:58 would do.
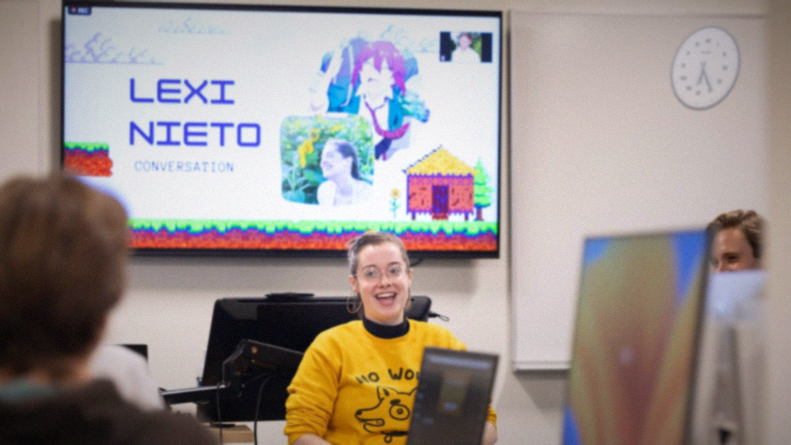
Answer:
6:24
